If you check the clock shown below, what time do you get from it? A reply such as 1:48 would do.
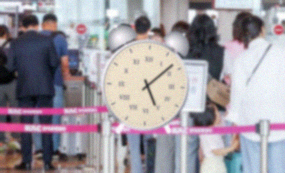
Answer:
5:08
